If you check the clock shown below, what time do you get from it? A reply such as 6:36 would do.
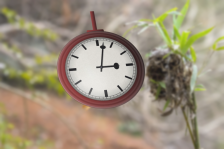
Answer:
3:02
